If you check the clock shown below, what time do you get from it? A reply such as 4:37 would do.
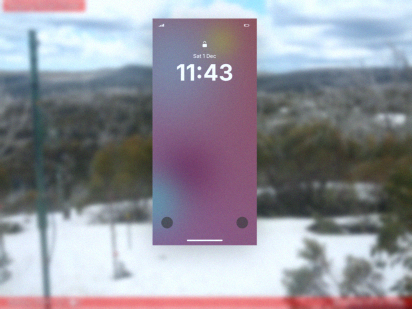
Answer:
11:43
